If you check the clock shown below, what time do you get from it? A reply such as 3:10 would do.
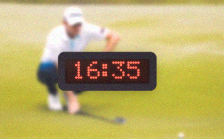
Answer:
16:35
